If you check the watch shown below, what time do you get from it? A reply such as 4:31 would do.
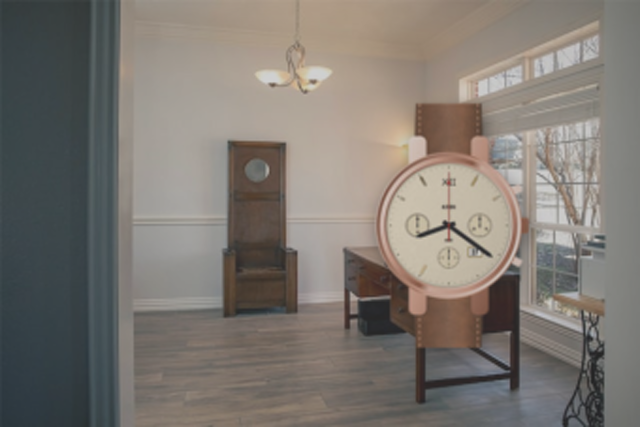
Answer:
8:21
